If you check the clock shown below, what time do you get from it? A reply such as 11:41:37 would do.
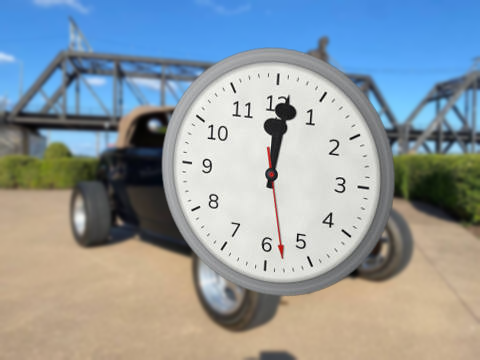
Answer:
12:01:28
